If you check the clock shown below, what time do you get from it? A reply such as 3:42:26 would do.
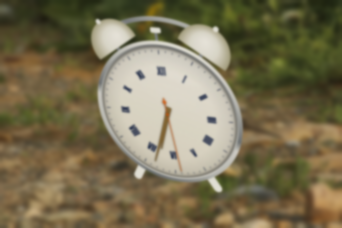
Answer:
6:33:29
